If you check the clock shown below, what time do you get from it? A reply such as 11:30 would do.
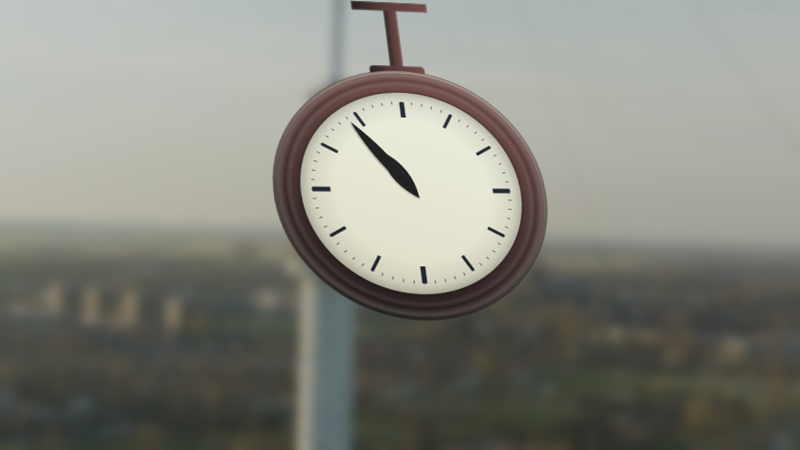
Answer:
10:54
